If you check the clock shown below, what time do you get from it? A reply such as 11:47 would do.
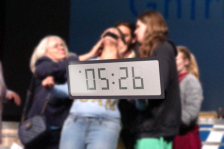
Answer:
5:26
